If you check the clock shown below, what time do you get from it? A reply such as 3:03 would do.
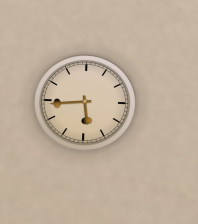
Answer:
5:44
